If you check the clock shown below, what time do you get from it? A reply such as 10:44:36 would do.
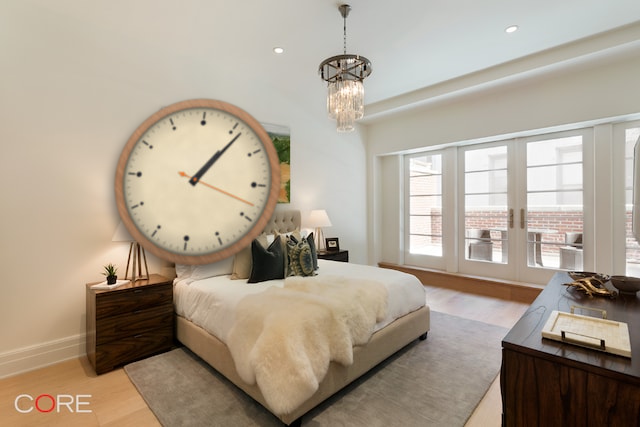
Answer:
1:06:18
